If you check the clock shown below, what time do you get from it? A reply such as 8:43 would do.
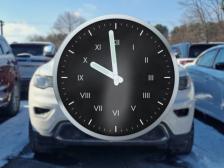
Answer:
9:59
